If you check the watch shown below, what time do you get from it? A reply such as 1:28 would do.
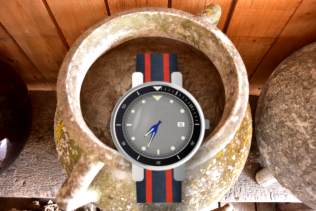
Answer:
7:34
